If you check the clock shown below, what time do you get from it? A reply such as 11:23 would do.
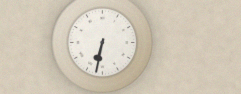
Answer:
6:32
